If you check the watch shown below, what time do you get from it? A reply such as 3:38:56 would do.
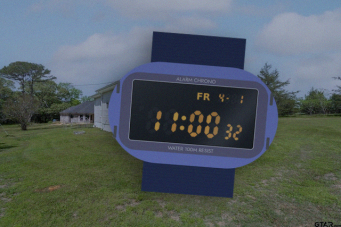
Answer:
11:00:32
